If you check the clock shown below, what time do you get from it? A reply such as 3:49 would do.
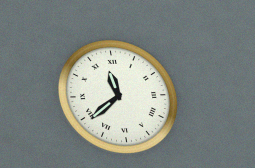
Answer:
11:39
